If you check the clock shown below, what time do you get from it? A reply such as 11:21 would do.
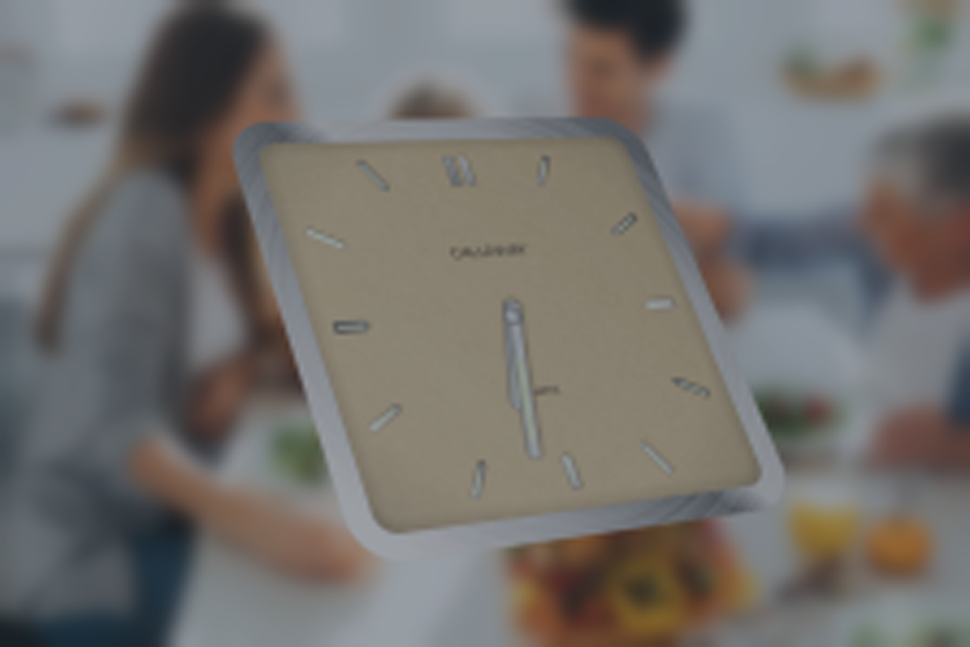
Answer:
6:32
